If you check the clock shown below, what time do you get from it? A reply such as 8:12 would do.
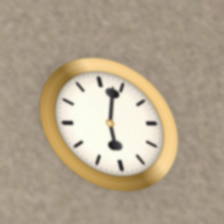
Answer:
6:03
